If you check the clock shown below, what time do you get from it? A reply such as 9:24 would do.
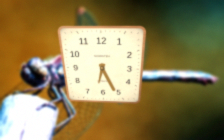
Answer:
6:26
